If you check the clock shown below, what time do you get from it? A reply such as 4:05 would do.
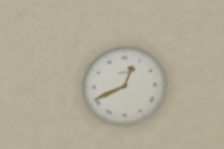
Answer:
12:41
